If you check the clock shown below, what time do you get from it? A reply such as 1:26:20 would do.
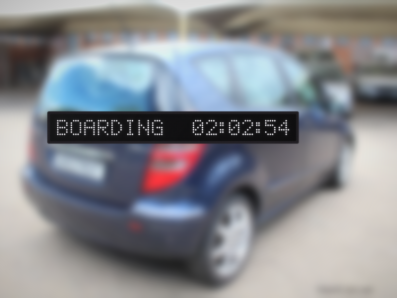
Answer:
2:02:54
